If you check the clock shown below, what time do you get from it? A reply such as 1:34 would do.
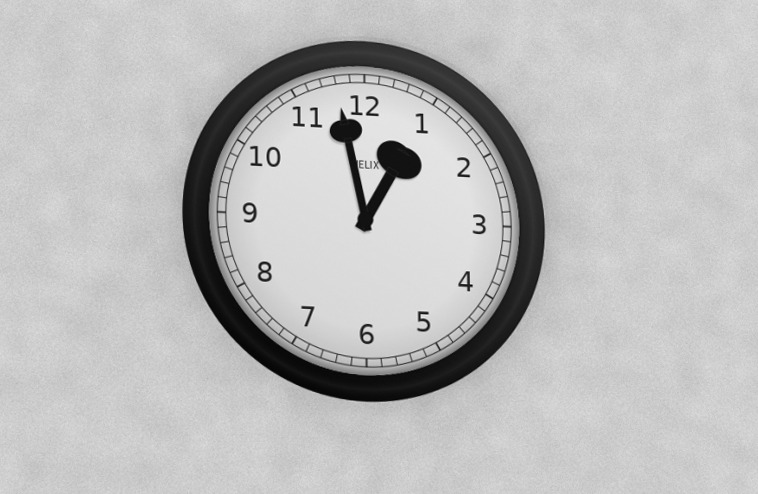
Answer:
12:58
